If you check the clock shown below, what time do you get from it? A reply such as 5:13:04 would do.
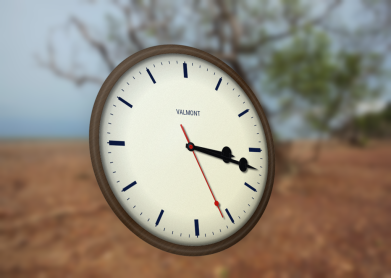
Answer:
3:17:26
